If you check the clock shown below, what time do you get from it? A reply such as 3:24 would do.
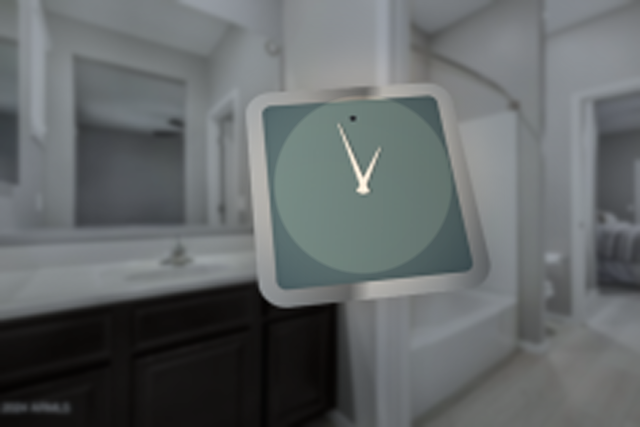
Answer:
12:58
